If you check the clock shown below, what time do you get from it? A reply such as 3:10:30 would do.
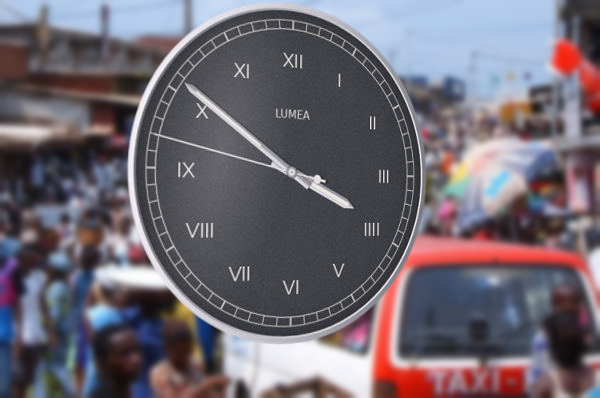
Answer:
3:50:47
